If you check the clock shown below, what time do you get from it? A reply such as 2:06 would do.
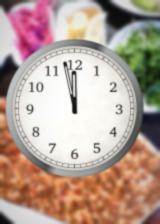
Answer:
11:58
